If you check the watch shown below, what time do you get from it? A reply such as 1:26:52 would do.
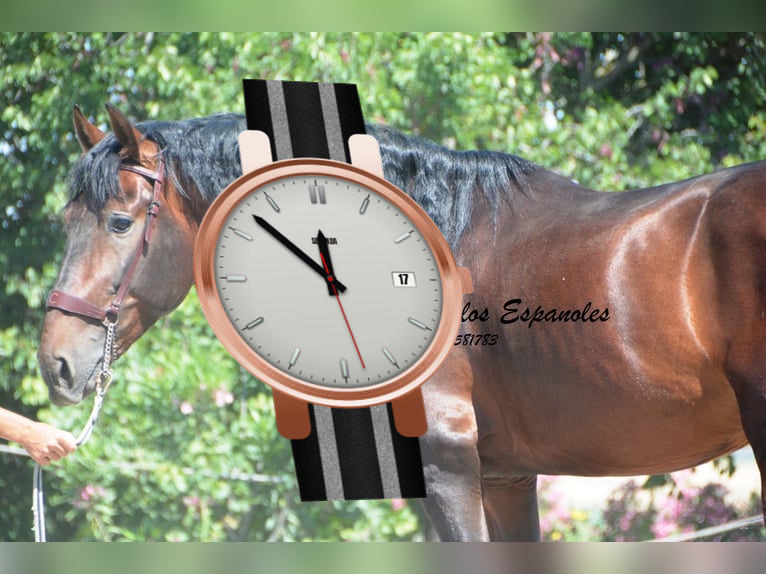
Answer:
11:52:28
